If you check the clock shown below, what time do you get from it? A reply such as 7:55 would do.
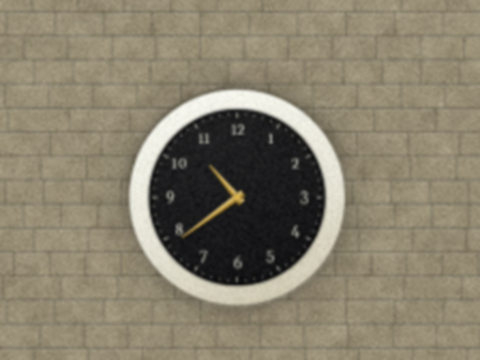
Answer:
10:39
